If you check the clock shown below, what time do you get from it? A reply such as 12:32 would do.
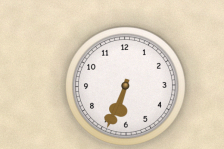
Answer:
6:34
